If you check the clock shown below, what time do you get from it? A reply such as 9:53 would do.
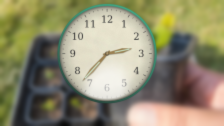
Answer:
2:37
